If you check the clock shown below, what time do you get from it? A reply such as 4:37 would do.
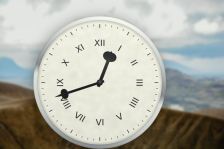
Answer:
12:42
